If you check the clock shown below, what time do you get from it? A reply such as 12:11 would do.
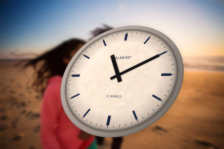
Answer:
11:10
